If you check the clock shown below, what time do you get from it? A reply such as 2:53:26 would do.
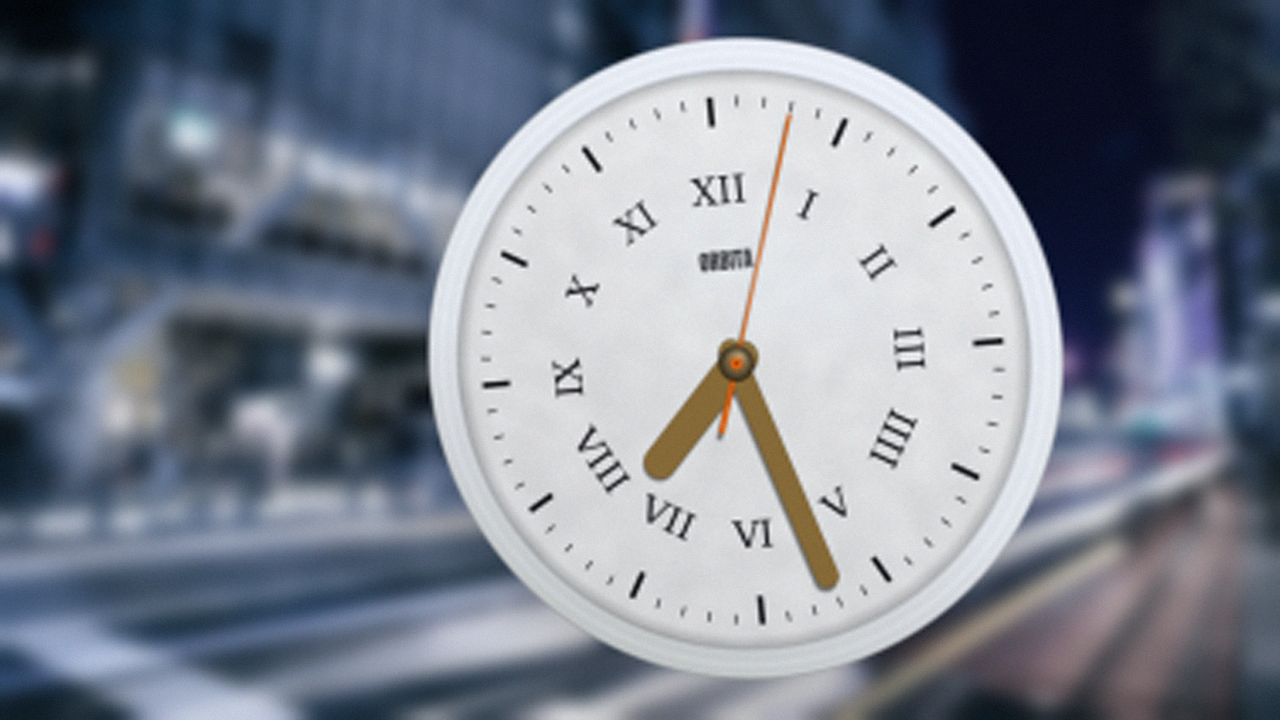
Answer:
7:27:03
